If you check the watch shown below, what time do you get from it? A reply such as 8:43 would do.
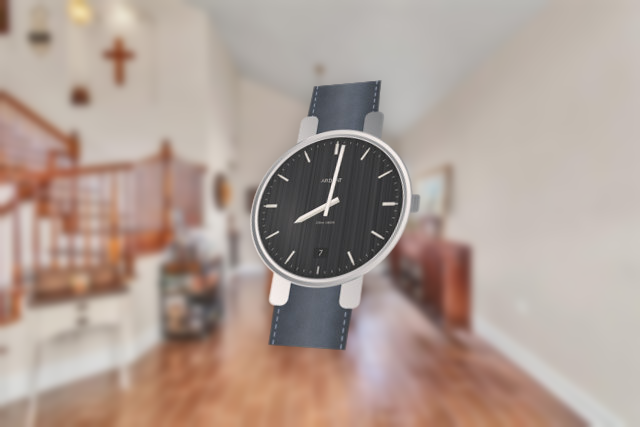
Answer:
8:01
